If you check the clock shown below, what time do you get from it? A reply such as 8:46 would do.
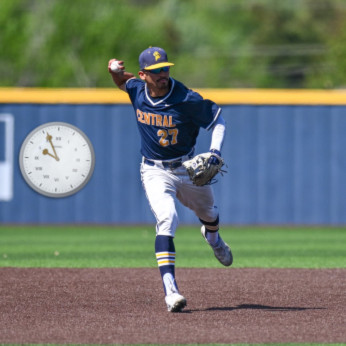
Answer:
9:56
